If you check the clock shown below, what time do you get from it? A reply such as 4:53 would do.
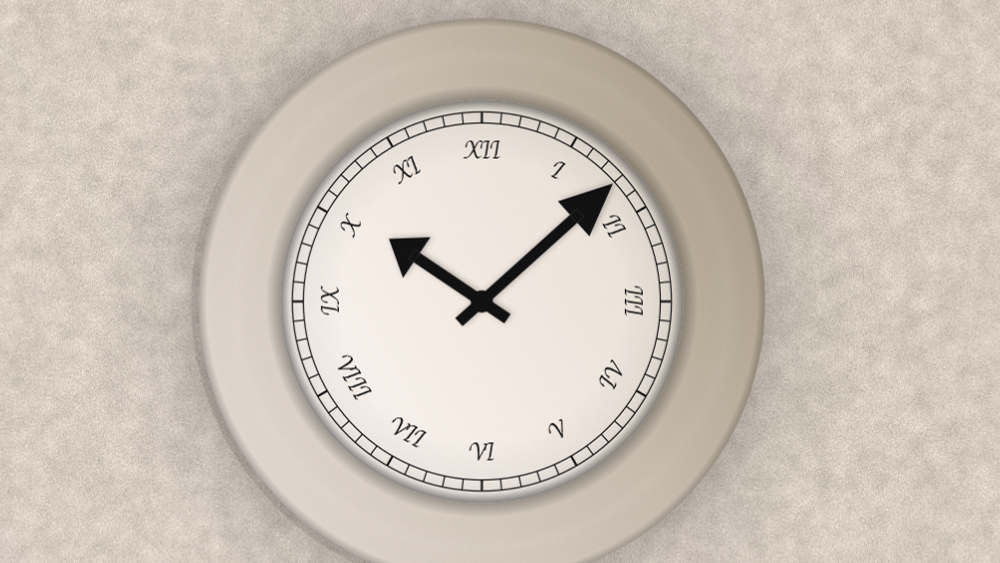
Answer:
10:08
